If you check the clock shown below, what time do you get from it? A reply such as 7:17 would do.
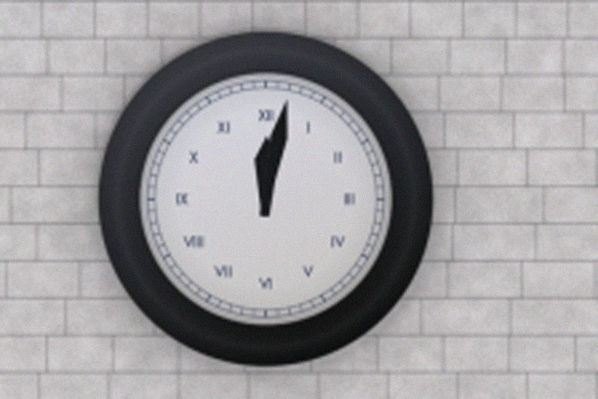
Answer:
12:02
